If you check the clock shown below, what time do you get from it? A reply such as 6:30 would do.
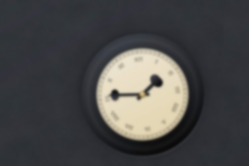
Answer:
1:46
